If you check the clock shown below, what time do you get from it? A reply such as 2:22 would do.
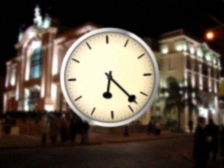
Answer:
6:23
